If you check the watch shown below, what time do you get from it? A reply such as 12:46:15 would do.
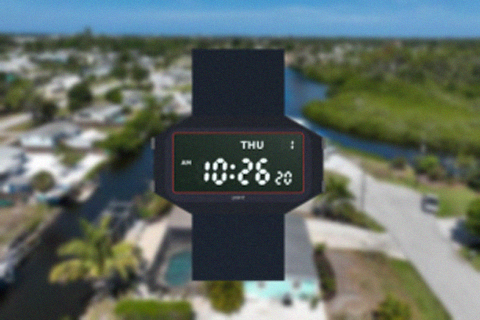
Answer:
10:26:20
